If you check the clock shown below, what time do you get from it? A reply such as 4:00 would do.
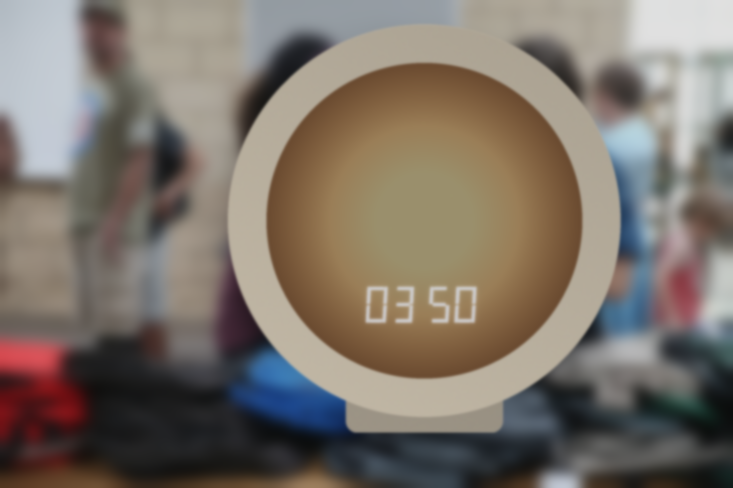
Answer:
3:50
